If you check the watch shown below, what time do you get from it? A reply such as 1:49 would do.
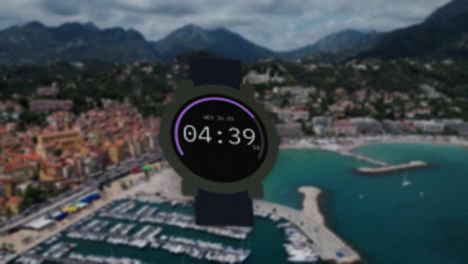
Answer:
4:39
